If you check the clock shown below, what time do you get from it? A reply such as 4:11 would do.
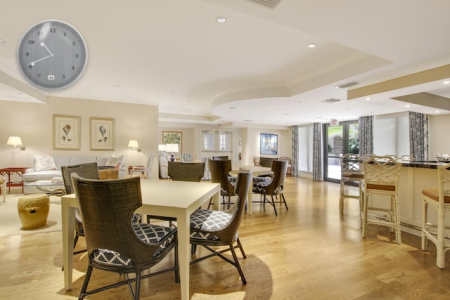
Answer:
10:41
